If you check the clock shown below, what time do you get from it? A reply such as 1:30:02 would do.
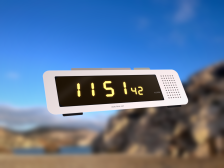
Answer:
11:51:42
